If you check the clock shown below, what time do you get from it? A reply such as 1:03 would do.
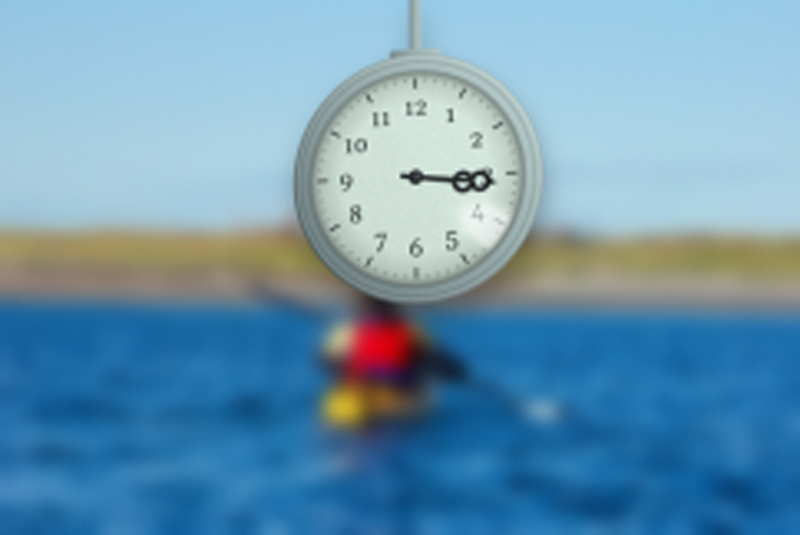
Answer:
3:16
